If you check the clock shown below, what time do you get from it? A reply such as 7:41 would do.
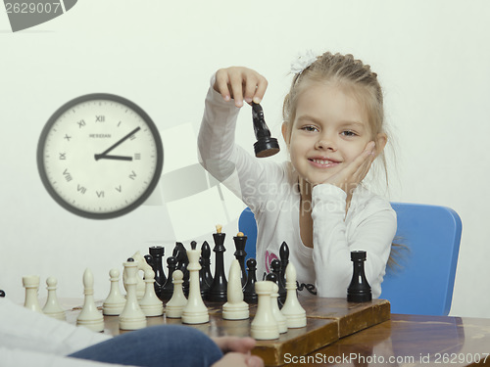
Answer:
3:09
